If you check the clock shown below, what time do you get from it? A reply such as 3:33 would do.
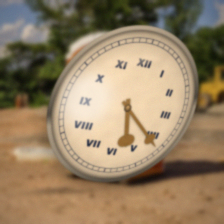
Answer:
5:21
